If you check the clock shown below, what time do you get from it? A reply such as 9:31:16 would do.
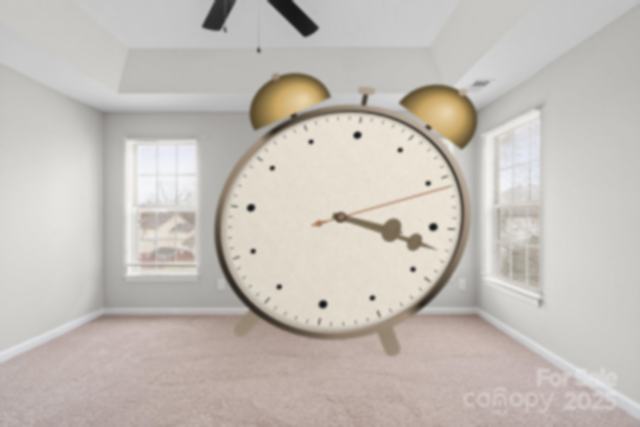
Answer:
3:17:11
